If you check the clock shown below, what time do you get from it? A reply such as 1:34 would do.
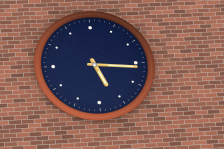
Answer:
5:16
